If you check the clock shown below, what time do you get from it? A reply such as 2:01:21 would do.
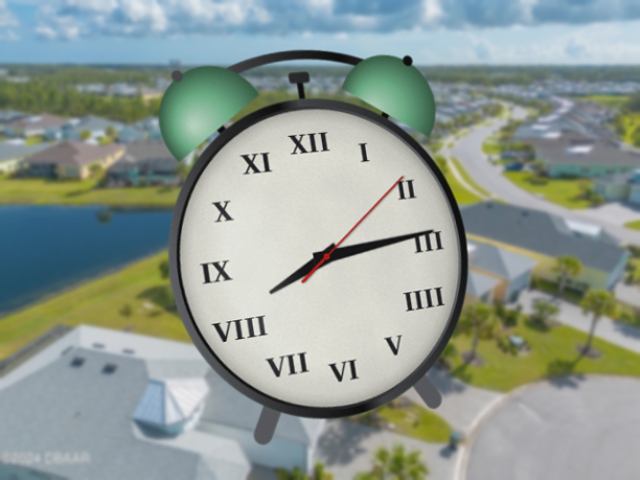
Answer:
8:14:09
